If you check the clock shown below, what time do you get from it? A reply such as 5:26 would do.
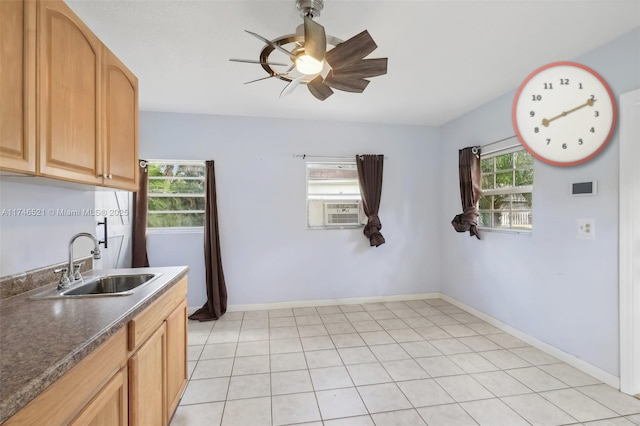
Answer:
8:11
